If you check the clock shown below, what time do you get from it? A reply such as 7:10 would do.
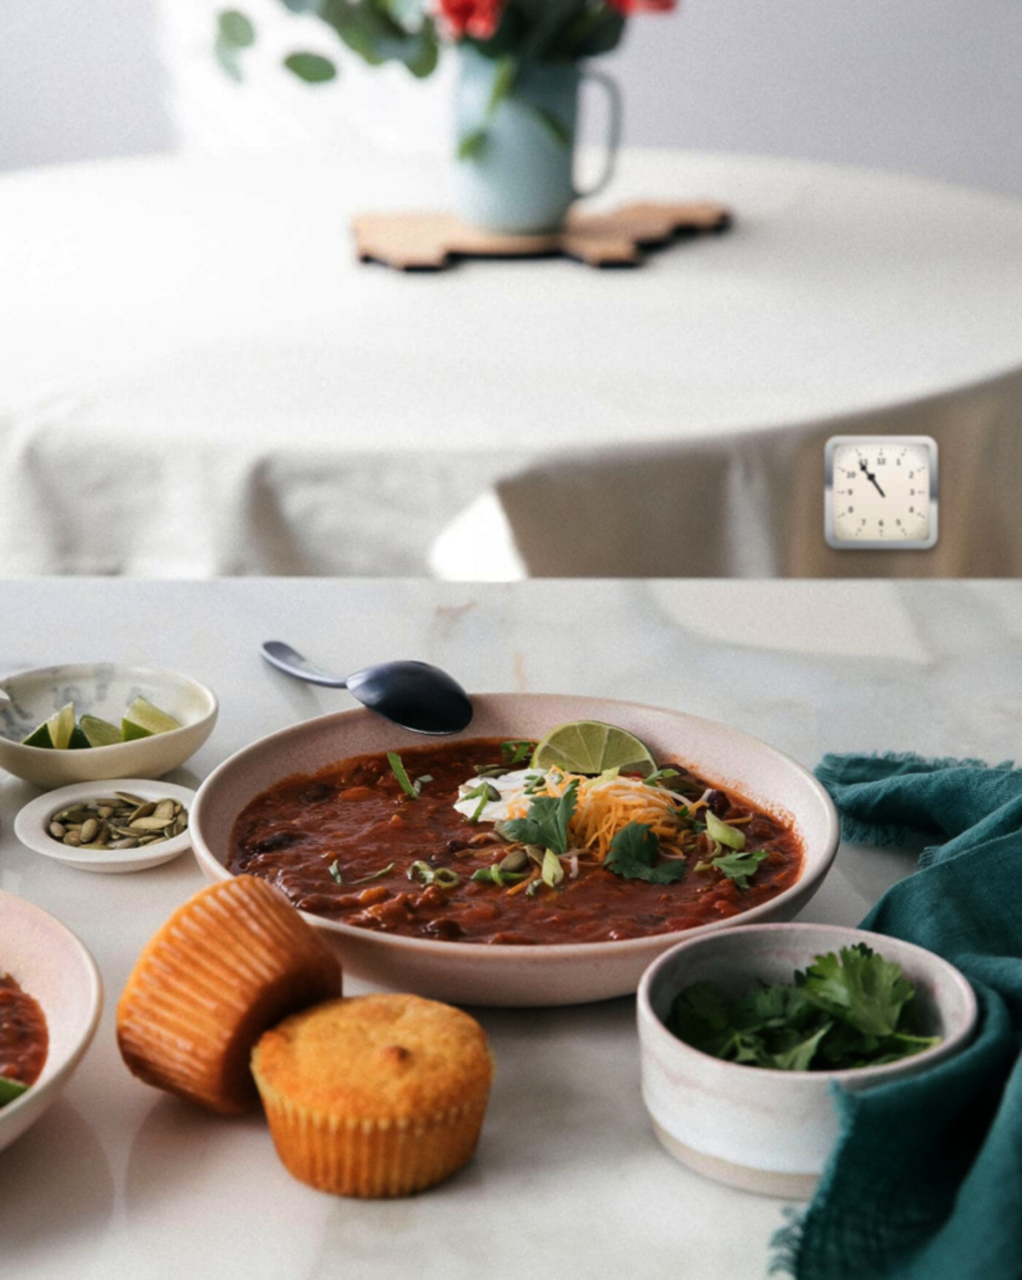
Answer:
10:54
